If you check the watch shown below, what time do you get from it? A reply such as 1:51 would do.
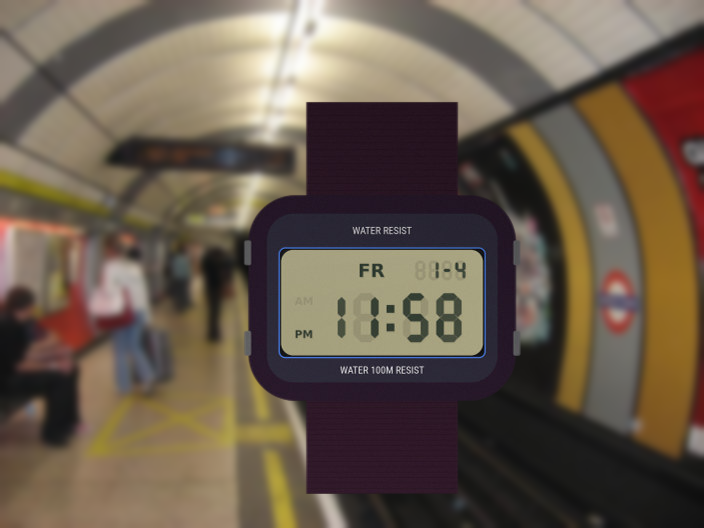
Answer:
11:58
